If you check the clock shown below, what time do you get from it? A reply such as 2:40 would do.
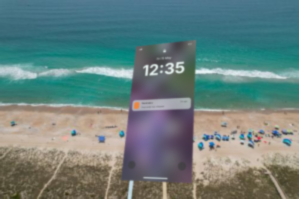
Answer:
12:35
